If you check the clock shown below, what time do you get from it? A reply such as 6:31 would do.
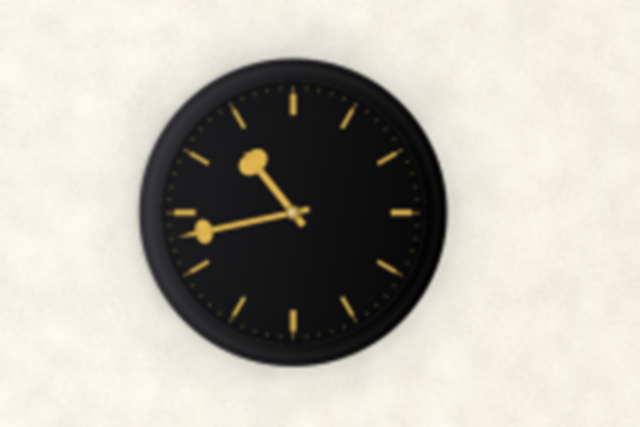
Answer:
10:43
